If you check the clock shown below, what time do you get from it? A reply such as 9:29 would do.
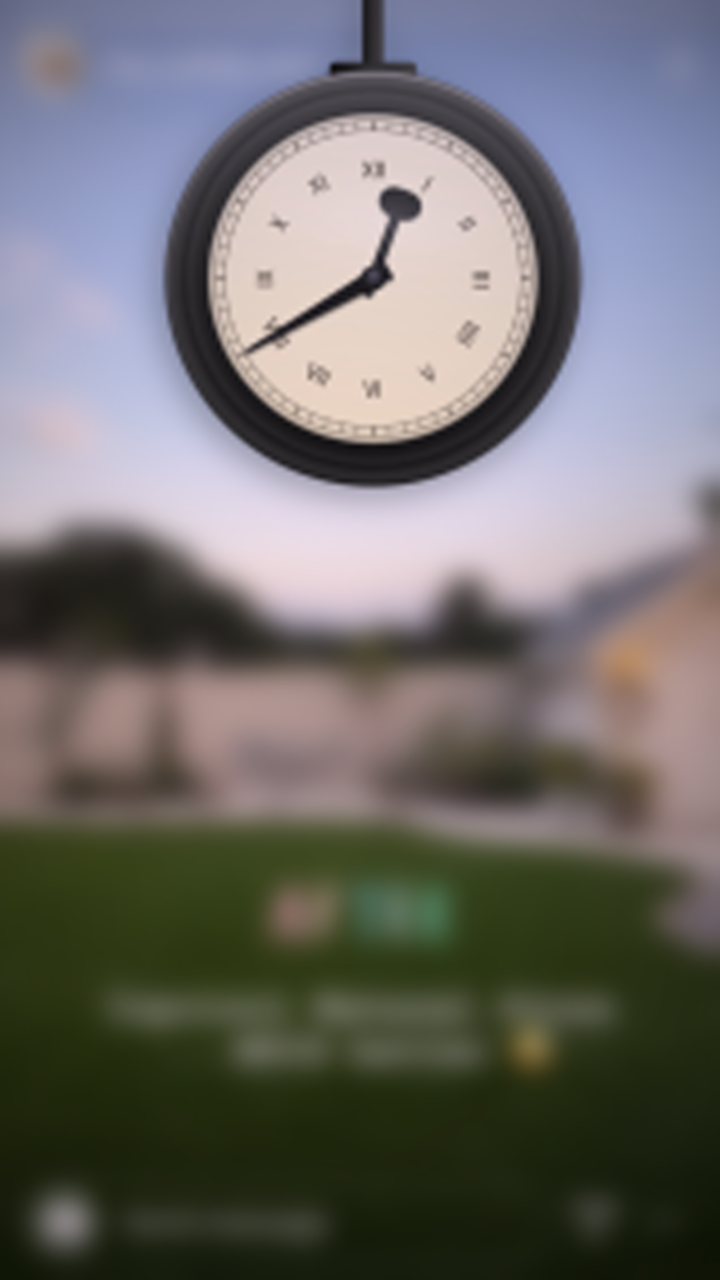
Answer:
12:40
